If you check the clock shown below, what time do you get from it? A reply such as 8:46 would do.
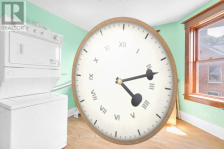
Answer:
4:12
